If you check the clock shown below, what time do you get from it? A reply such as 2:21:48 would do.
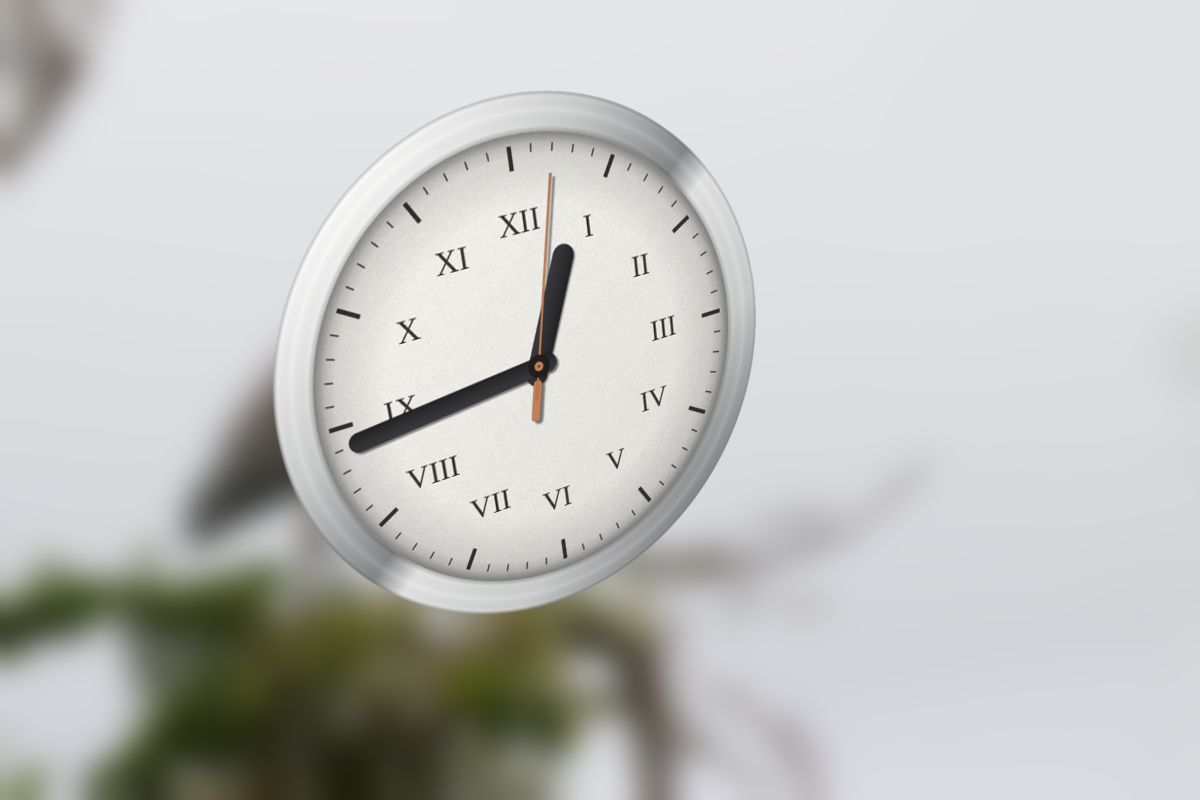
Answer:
12:44:02
